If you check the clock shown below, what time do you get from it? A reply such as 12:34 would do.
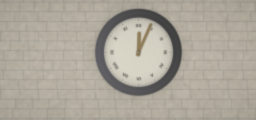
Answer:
12:04
